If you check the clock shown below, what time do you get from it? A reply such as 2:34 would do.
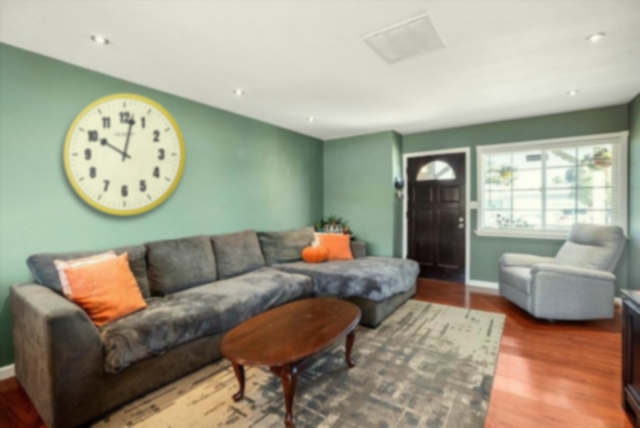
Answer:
10:02
